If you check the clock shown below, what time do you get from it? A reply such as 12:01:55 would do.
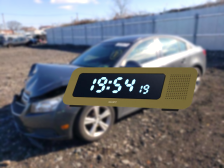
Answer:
19:54:19
